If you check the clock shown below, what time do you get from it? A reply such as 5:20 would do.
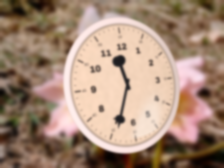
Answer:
11:34
